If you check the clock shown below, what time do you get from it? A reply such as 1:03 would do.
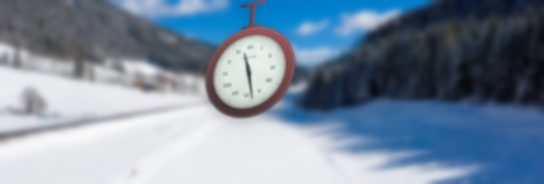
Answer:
11:28
